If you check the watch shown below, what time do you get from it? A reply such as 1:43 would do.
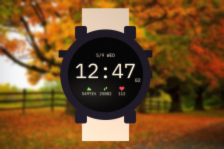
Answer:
12:47
